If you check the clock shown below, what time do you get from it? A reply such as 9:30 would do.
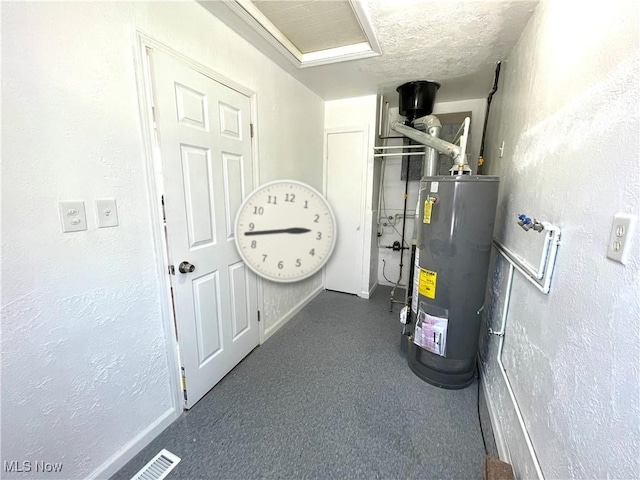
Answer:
2:43
